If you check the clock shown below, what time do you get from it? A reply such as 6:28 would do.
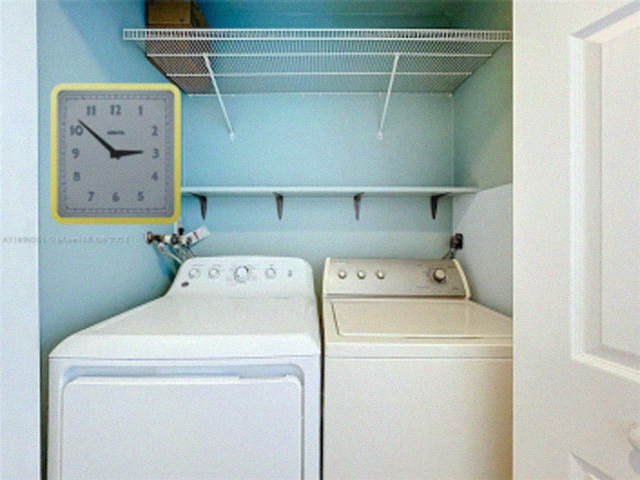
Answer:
2:52
